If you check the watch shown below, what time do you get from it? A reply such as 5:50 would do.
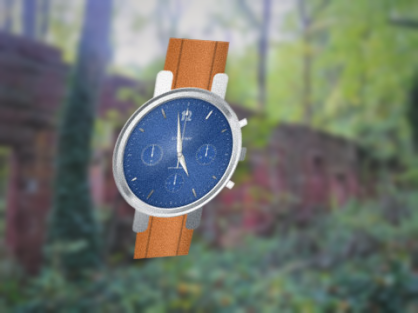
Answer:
4:58
